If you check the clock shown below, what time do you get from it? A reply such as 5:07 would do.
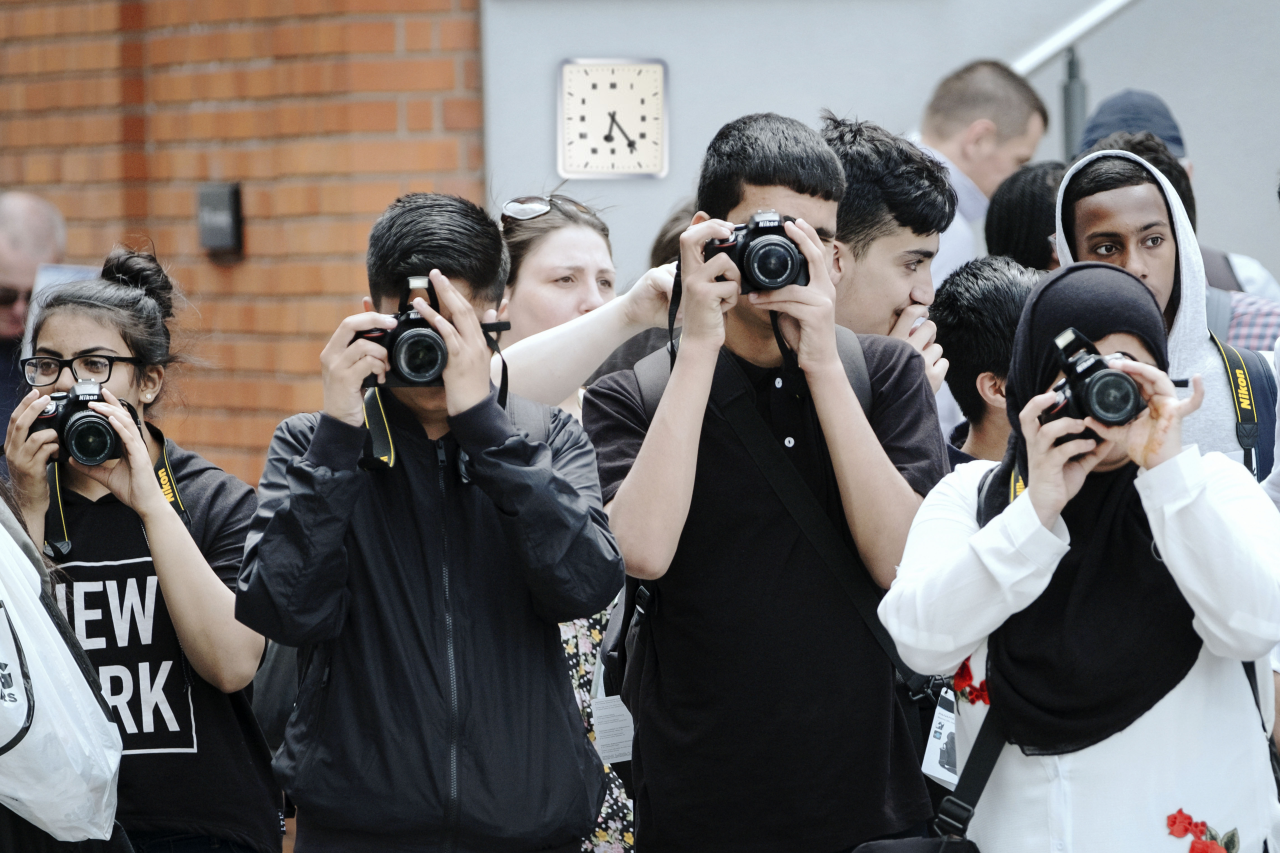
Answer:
6:24
